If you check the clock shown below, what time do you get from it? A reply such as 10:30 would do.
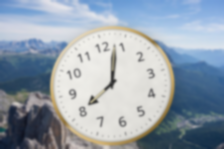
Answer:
8:03
